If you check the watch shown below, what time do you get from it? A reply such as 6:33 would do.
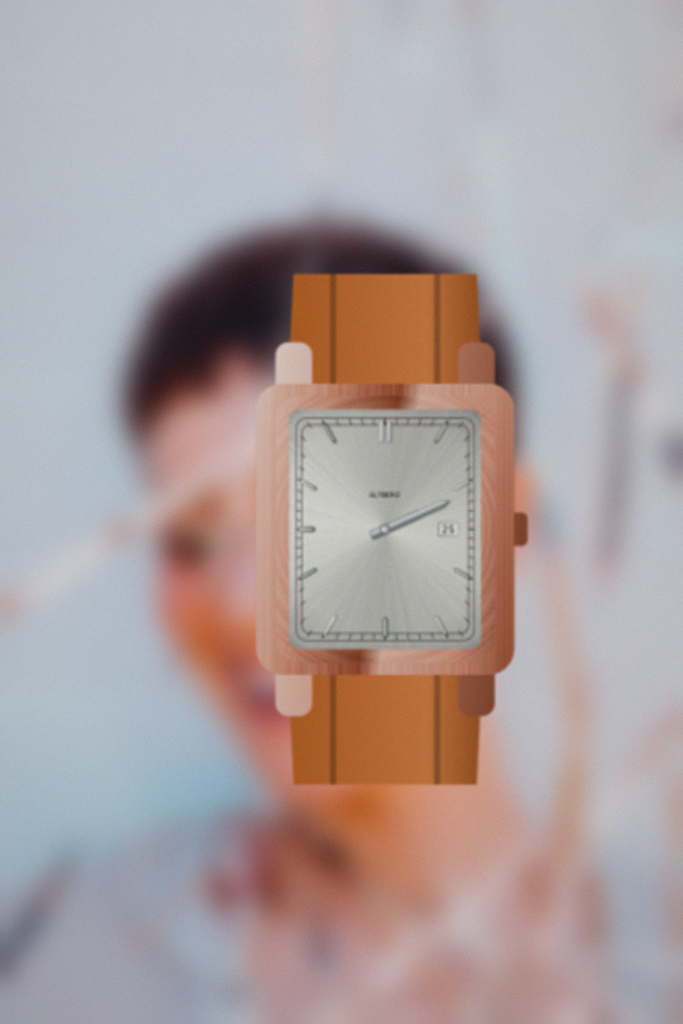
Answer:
2:11
